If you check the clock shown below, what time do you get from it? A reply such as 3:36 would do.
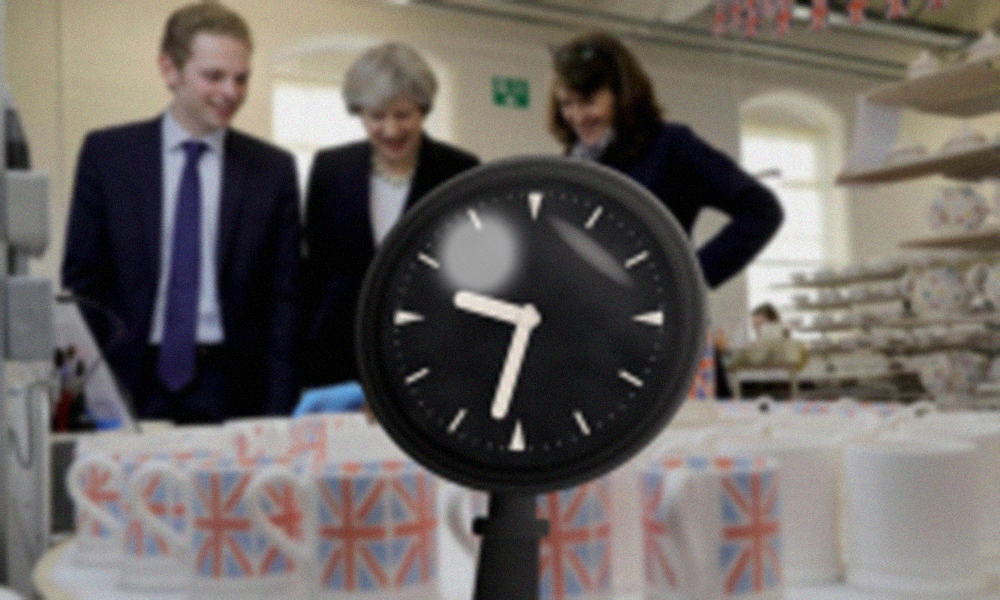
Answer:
9:32
